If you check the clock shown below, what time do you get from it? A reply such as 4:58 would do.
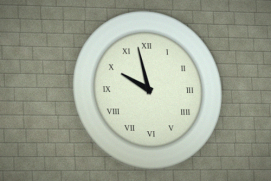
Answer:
9:58
